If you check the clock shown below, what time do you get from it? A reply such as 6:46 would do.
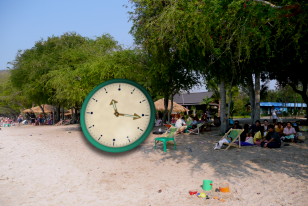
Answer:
11:16
